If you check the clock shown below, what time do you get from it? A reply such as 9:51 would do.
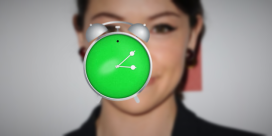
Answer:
3:08
